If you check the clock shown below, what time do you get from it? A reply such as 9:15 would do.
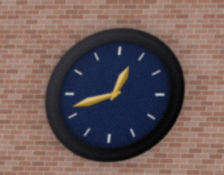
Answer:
12:42
